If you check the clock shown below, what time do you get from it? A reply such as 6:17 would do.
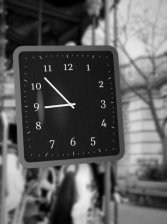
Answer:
8:53
